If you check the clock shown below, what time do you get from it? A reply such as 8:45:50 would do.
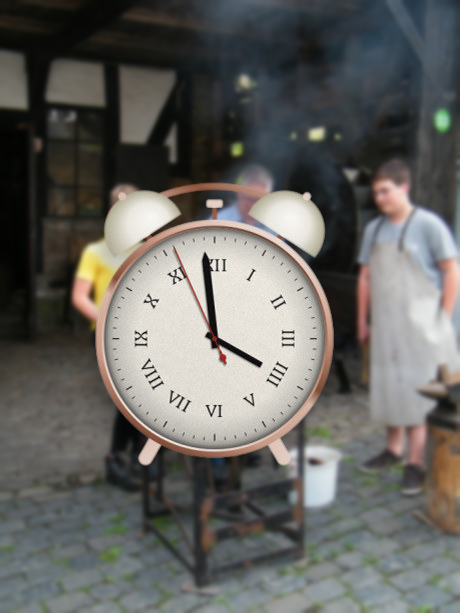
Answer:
3:58:56
